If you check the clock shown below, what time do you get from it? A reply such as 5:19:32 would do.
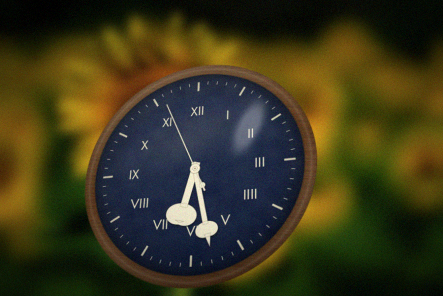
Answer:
6:27:56
